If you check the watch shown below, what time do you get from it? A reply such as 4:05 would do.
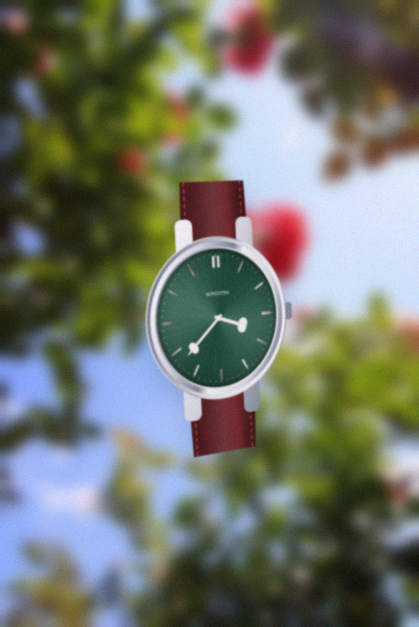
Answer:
3:38
